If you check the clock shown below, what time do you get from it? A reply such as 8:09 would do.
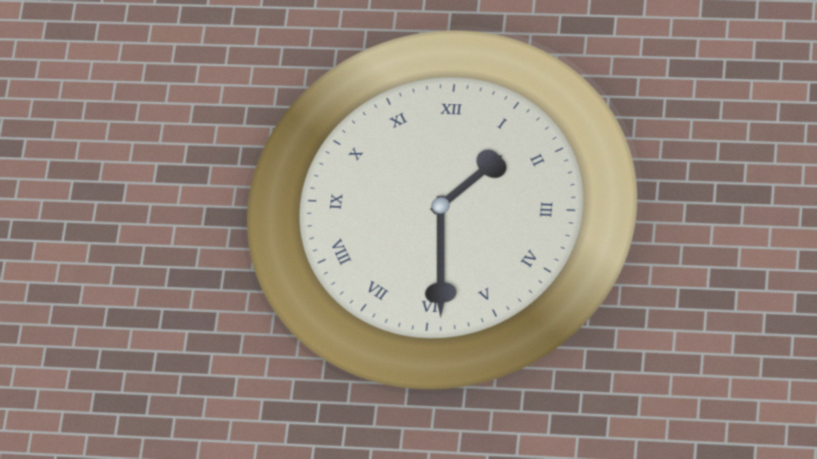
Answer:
1:29
